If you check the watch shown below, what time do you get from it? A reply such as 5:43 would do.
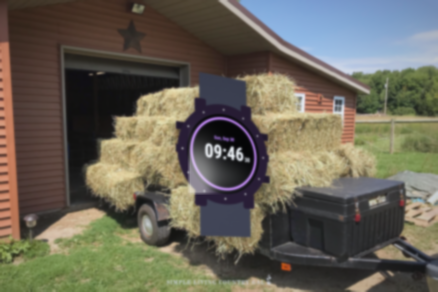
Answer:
9:46
